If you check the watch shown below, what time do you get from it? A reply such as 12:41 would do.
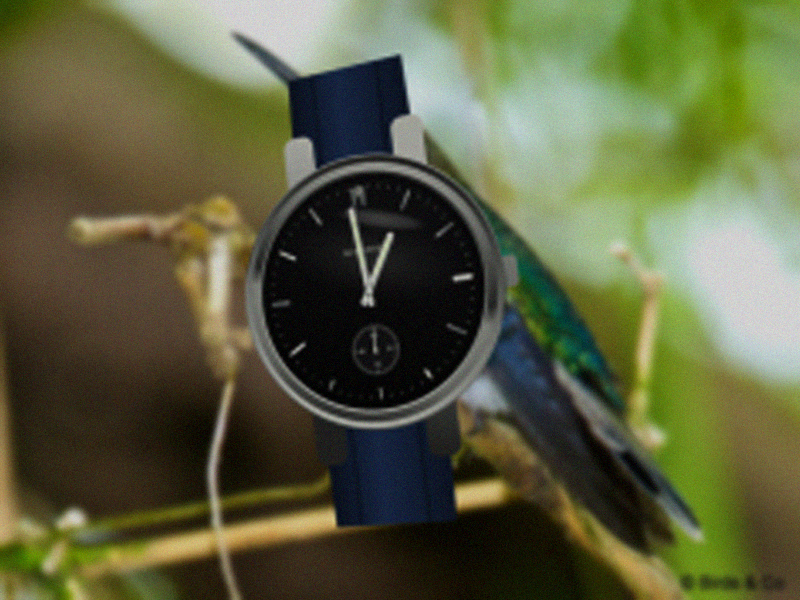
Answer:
12:59
